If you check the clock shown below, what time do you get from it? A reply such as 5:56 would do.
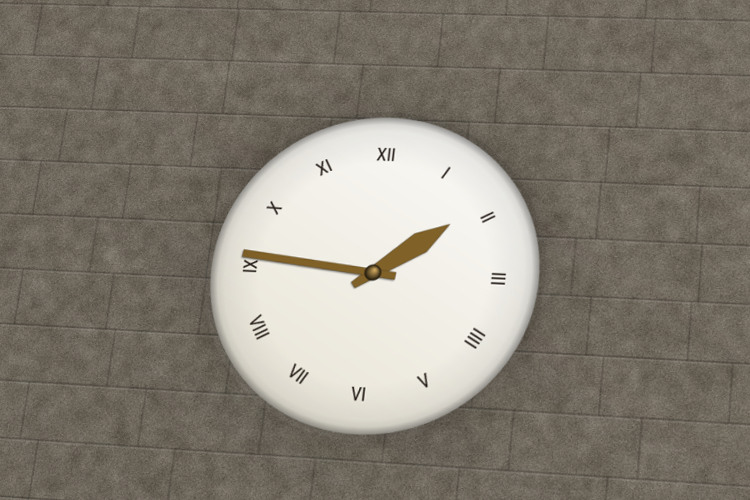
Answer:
1:46
